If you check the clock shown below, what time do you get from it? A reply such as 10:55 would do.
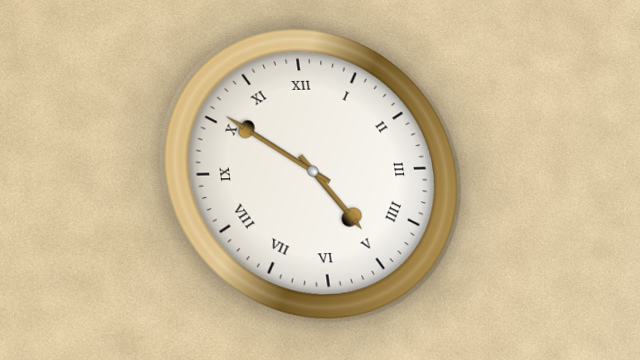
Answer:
4:51
